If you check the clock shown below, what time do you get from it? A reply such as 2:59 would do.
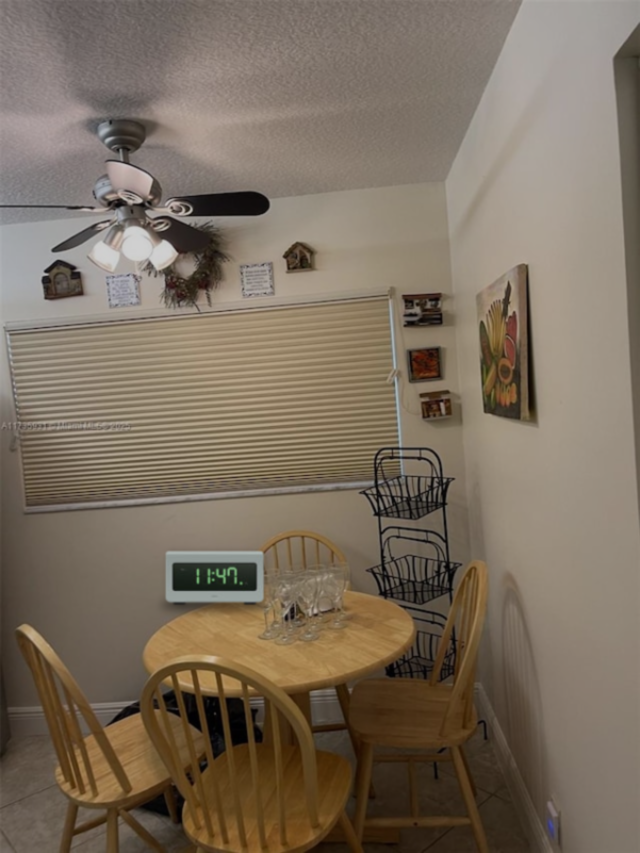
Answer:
11:47
